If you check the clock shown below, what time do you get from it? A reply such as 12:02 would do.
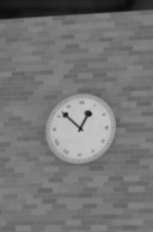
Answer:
12:52
